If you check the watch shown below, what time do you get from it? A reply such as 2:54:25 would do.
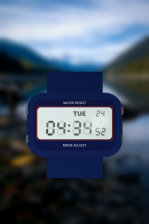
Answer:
4:34:52
